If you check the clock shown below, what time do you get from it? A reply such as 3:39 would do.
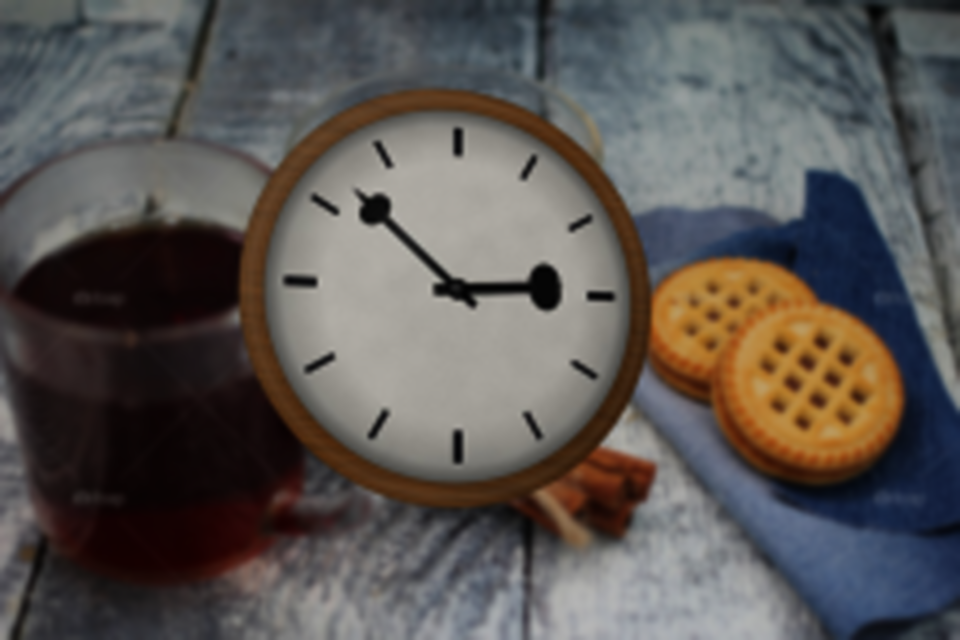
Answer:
2:52
